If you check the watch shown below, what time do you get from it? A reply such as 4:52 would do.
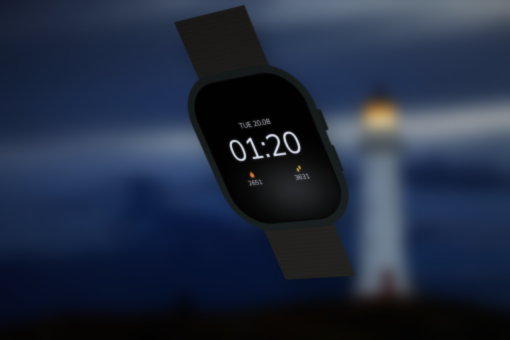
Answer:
1:20
